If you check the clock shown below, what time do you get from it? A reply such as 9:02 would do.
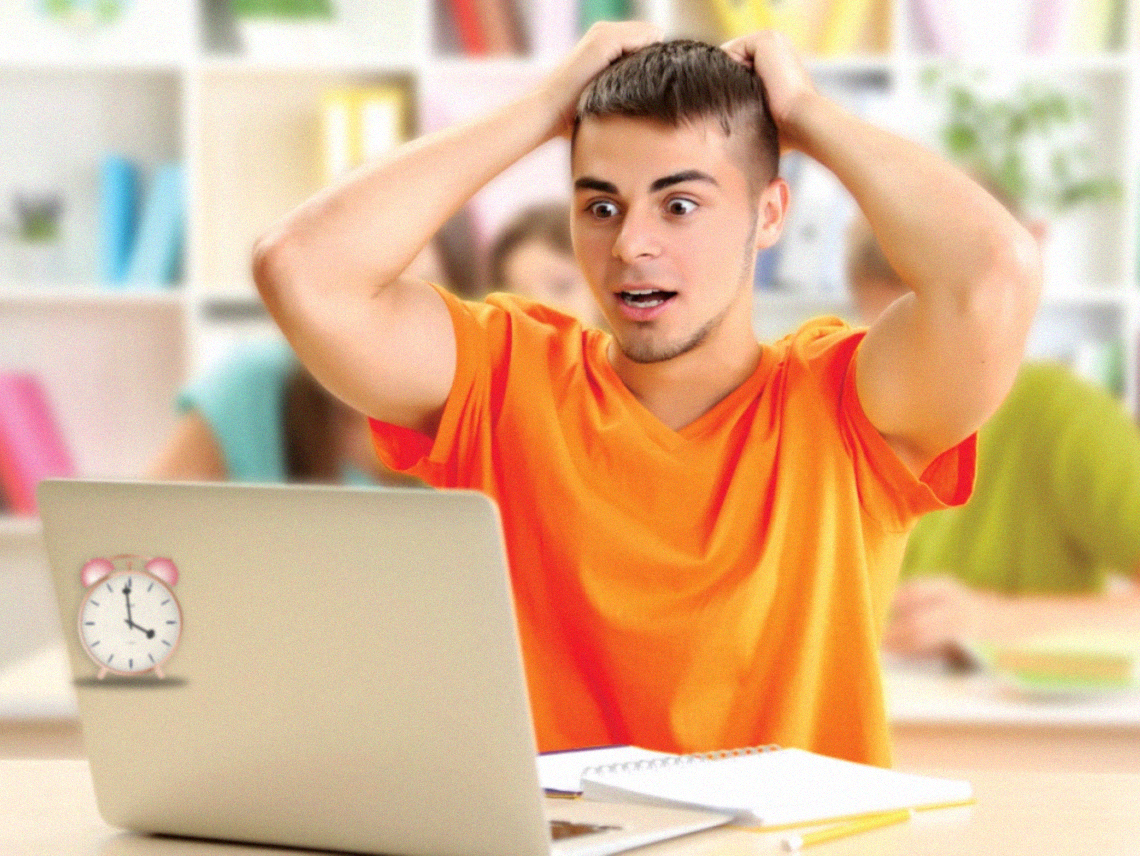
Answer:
3:59
